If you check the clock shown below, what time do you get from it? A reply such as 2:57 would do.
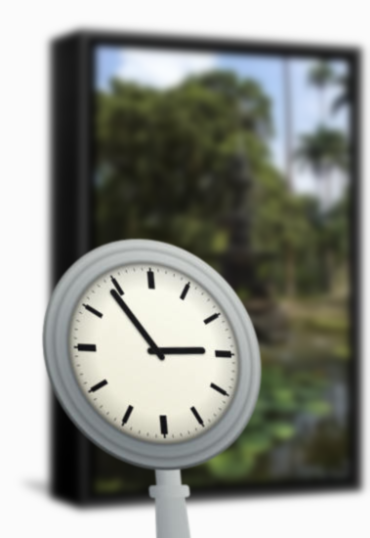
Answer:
2:54
